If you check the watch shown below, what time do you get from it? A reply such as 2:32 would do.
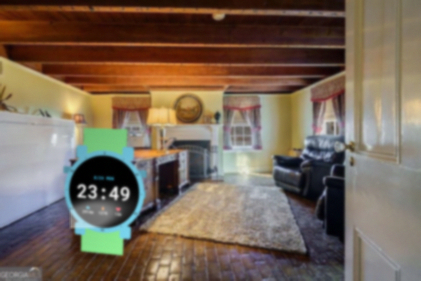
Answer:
23:49
